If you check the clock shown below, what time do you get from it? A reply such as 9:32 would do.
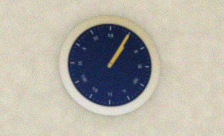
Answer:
1:05
